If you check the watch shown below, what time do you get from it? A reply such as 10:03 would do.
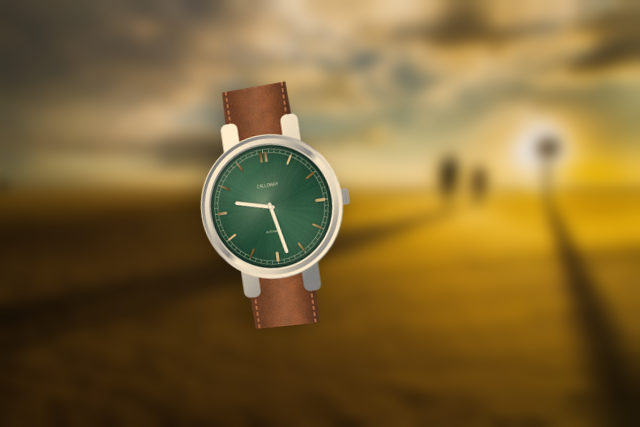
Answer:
9:28
